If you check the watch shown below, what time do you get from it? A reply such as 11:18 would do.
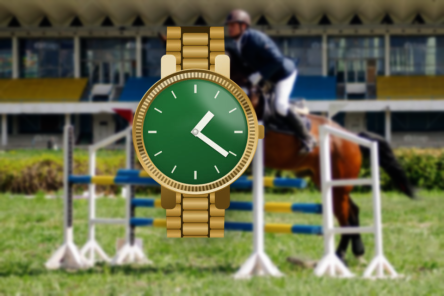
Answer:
1:21
